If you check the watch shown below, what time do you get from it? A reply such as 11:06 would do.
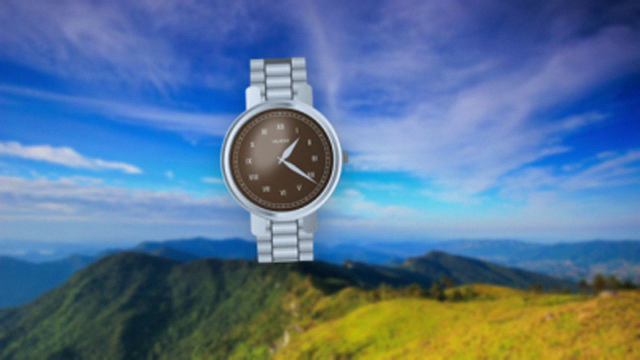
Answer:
1:21
